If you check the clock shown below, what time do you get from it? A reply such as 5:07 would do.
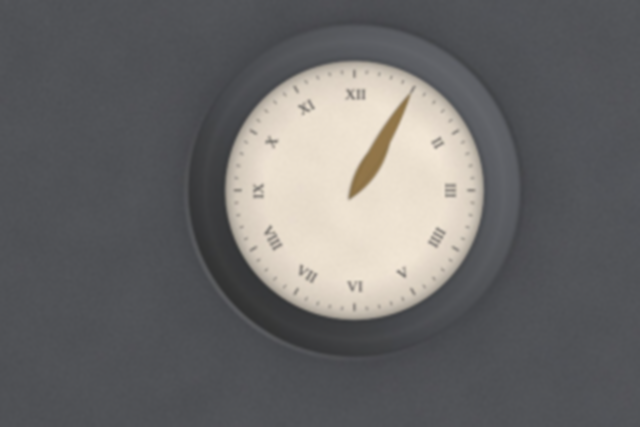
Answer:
1:05
